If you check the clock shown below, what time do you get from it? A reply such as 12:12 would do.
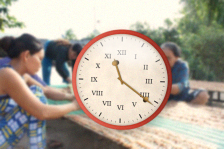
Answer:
11:21
